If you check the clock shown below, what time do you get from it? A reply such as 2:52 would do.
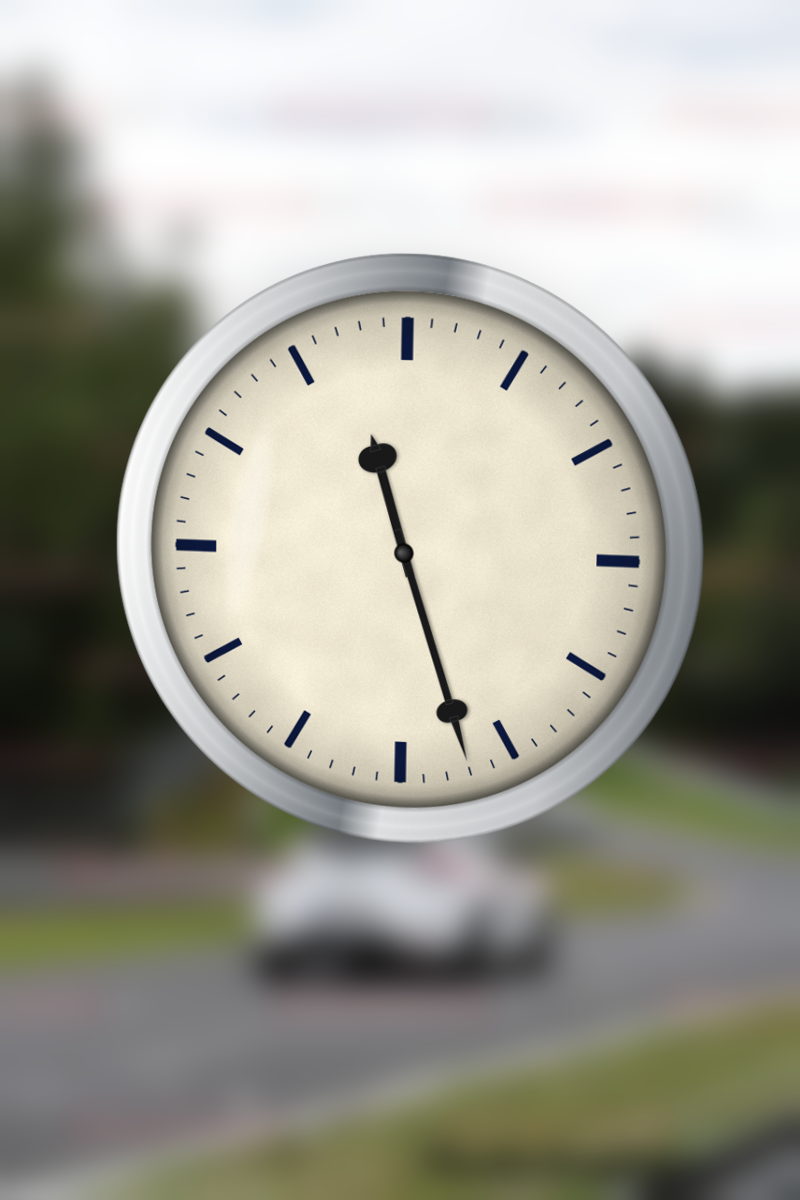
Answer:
11:27
